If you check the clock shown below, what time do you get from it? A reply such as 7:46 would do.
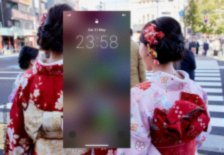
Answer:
23:58
